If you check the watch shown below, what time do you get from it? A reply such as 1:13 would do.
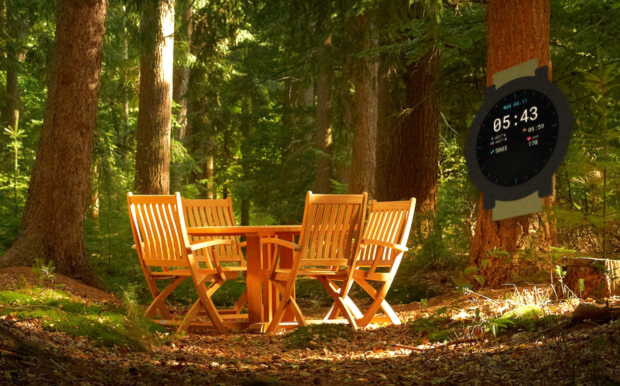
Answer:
5:43
